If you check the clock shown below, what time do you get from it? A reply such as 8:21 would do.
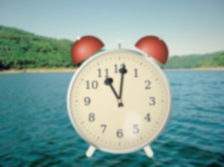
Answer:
11:01
